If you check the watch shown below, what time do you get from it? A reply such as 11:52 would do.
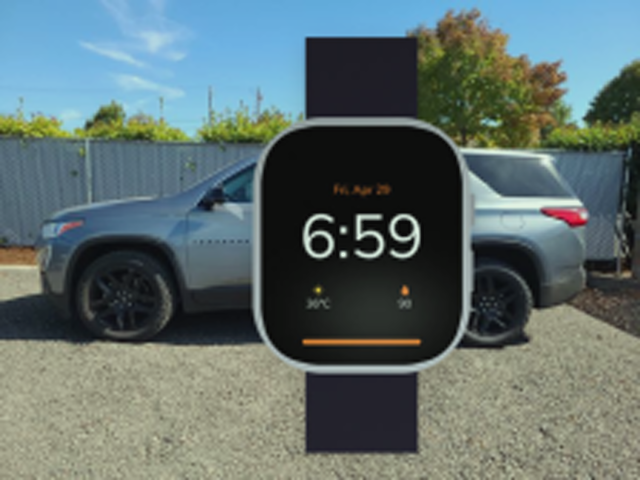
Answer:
6:59
